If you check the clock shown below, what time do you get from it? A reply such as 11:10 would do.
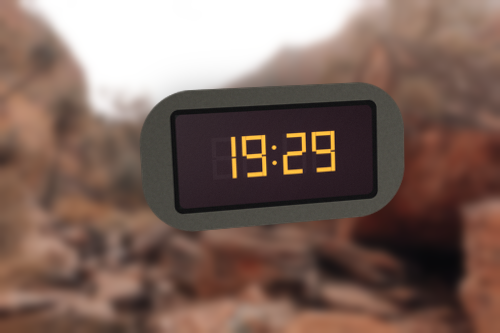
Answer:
19:29
